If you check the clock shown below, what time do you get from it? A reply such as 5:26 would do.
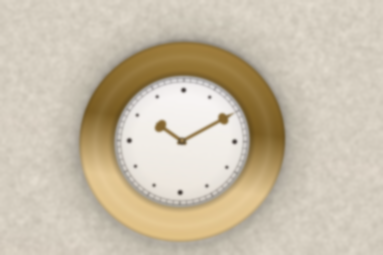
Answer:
10:10
